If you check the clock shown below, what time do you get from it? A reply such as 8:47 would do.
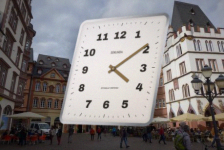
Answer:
4:09
